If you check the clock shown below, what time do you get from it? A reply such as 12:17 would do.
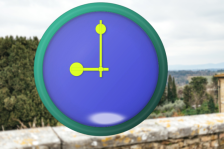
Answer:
9:00
